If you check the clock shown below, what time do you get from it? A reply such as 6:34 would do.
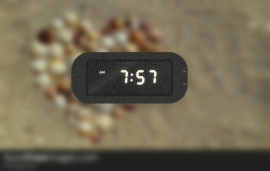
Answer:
7:57
